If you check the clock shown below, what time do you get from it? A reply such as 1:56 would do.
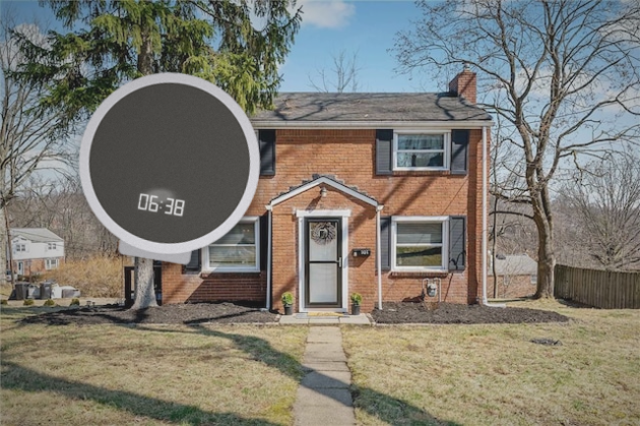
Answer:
6:38
